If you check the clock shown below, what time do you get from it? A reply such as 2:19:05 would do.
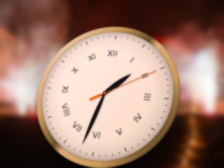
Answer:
1:32:10
